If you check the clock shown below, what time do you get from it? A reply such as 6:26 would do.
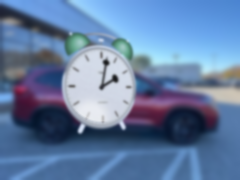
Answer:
2:02
